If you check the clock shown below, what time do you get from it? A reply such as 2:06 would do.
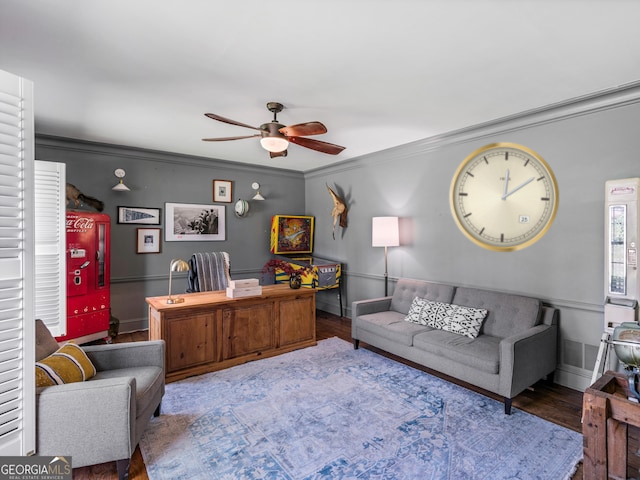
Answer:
12:09
